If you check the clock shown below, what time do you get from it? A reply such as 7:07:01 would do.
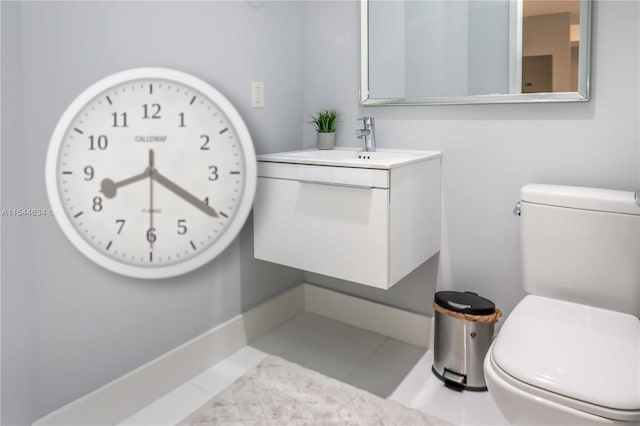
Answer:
8:20:30
